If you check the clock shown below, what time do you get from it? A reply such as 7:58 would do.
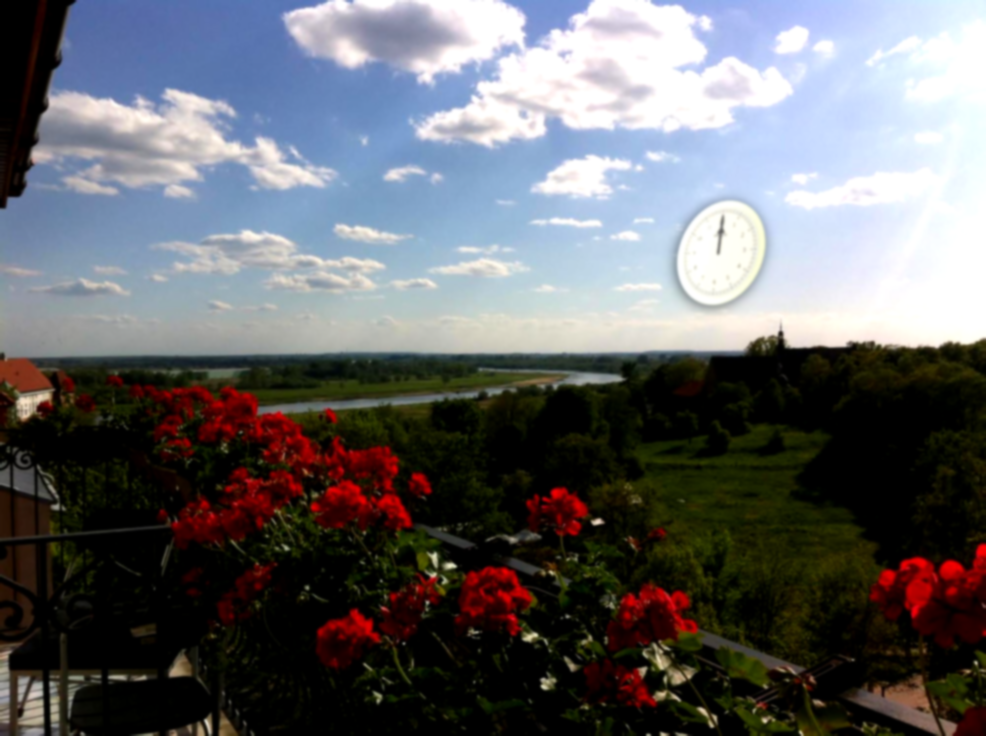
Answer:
12:00
